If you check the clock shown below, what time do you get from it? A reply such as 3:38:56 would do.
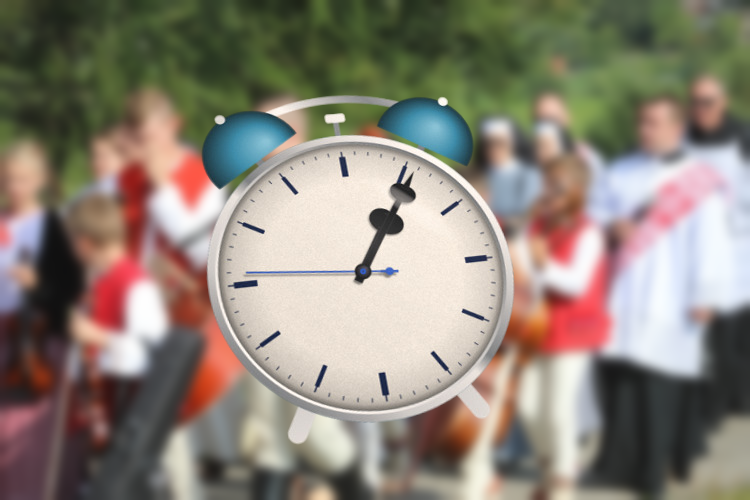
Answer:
1:05:46
